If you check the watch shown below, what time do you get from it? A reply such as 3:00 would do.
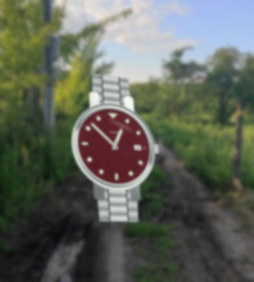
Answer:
12:52
